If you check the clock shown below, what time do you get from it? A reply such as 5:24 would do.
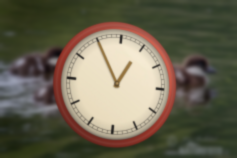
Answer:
12:55
